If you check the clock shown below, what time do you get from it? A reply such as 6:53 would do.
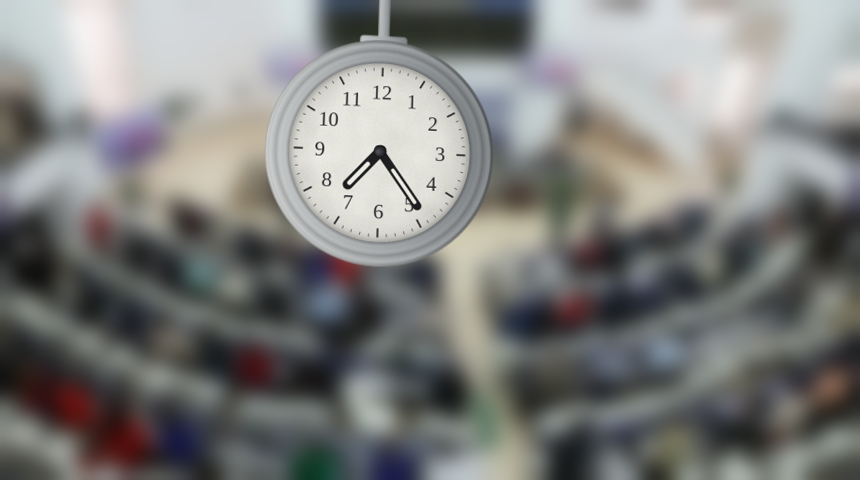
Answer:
7:24
